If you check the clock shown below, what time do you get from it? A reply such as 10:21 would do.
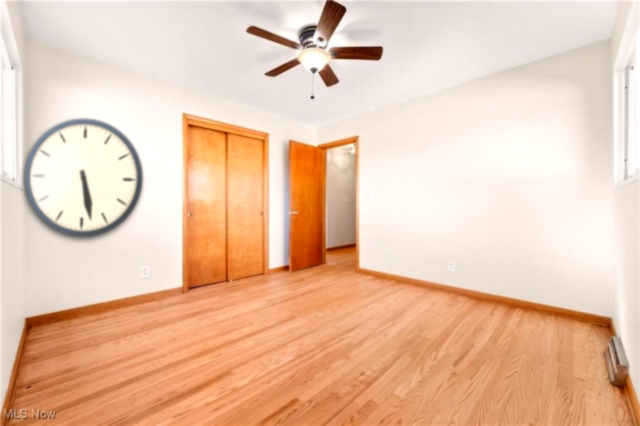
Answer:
5:28
